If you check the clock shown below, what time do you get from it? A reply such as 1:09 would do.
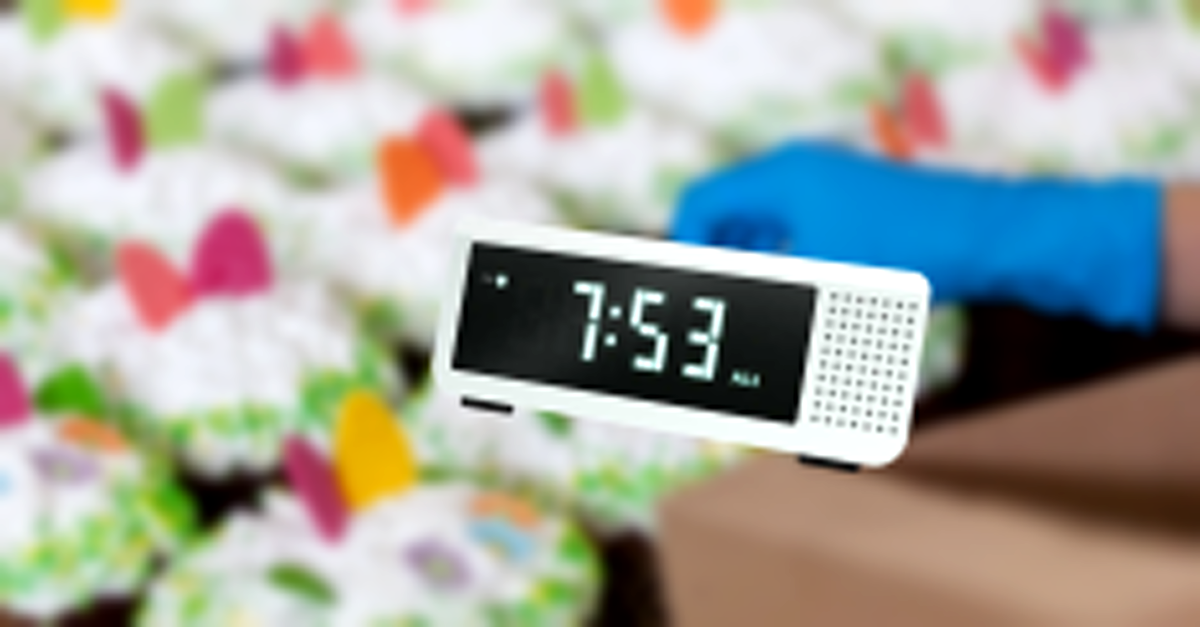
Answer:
7:53
